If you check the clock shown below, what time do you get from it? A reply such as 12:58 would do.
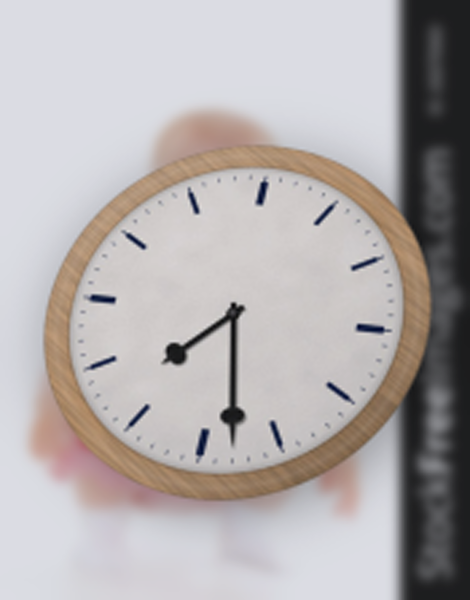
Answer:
7:28
